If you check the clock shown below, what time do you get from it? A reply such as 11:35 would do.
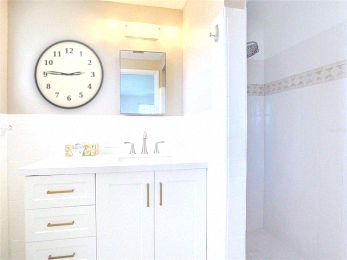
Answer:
2:46
